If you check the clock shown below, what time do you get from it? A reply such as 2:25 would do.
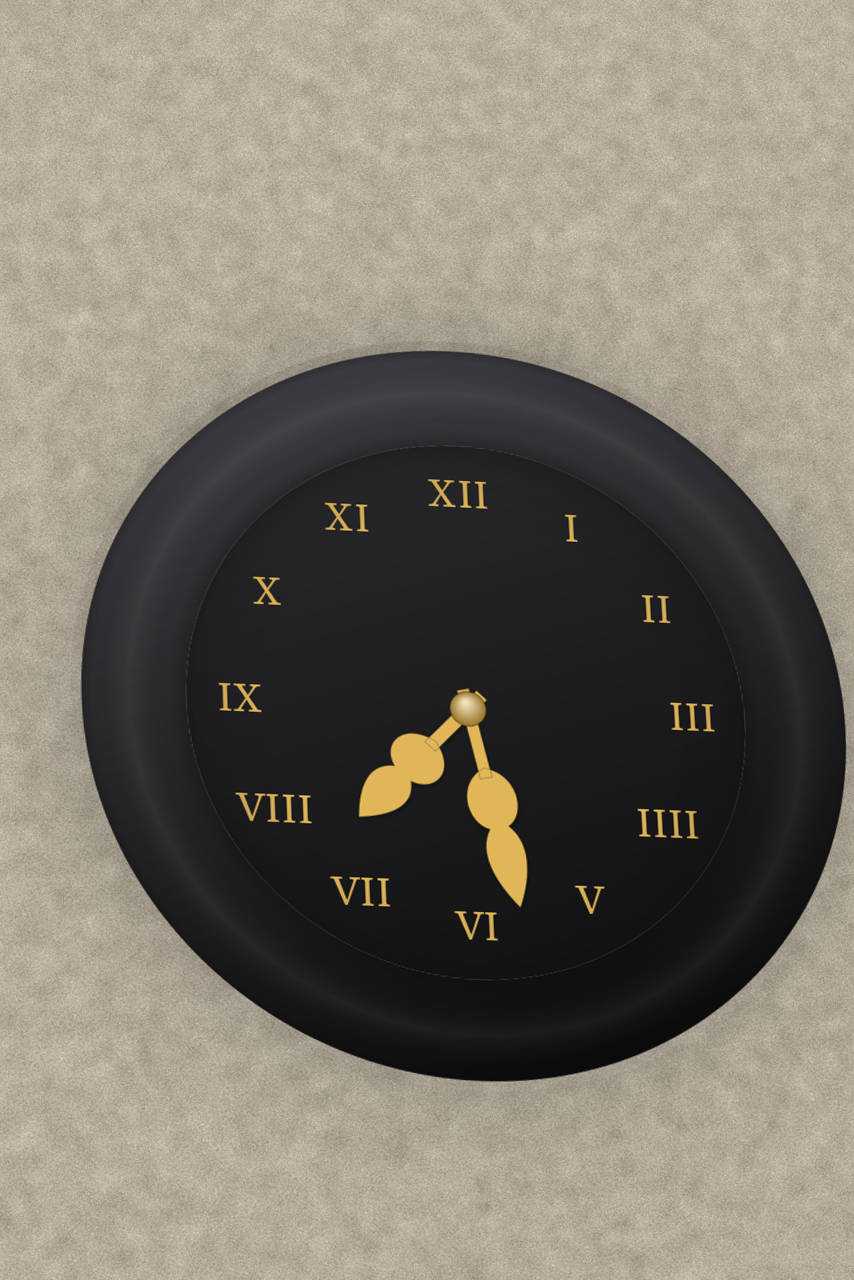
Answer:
7:28
